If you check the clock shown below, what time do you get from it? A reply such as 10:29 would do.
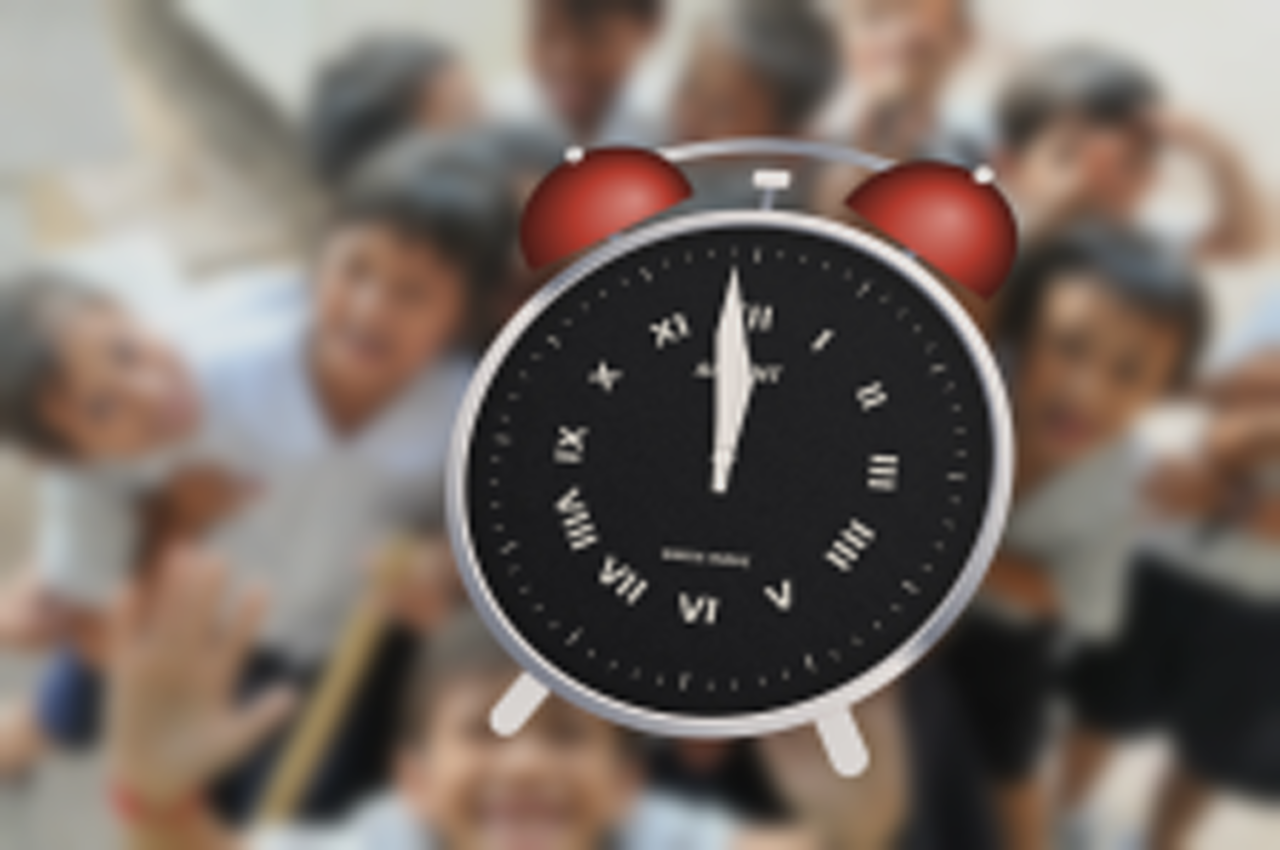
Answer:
11:59
